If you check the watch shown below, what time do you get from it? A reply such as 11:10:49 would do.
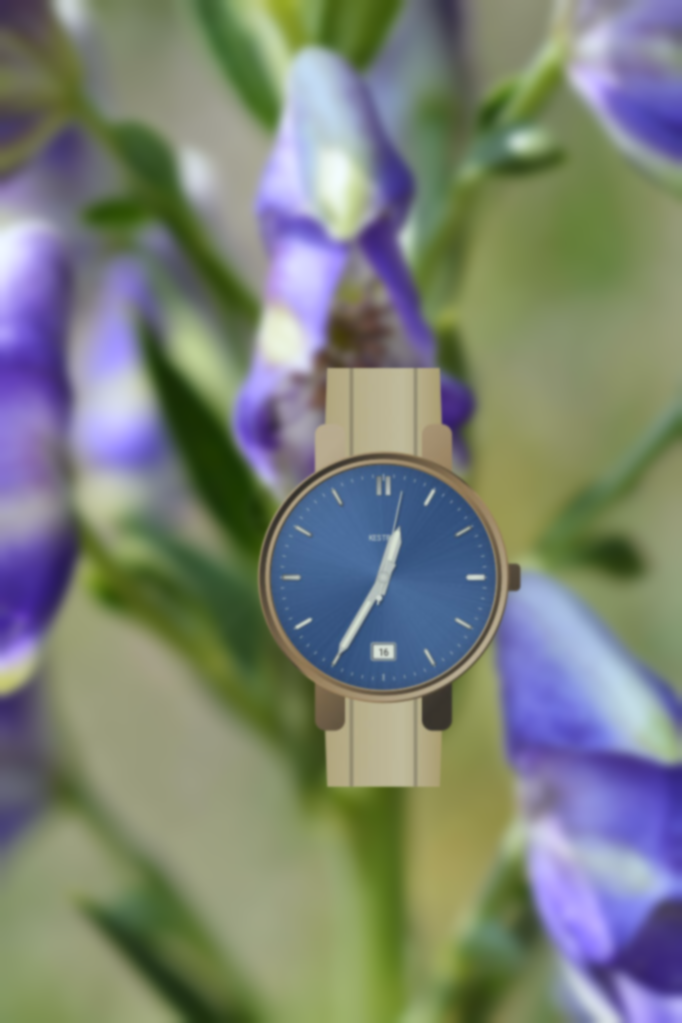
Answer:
12:35:02
